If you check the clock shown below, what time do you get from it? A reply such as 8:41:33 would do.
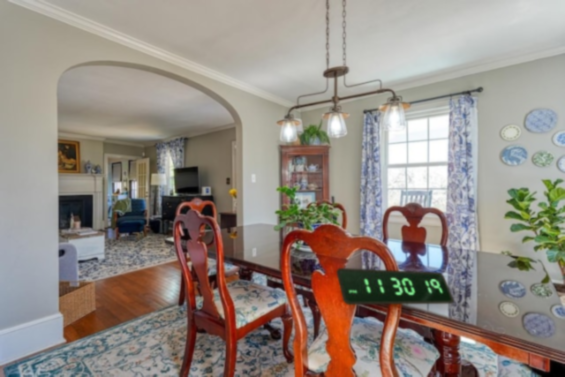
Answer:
11:30:19
